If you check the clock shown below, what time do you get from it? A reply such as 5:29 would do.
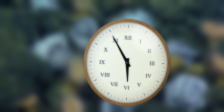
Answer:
5:55
